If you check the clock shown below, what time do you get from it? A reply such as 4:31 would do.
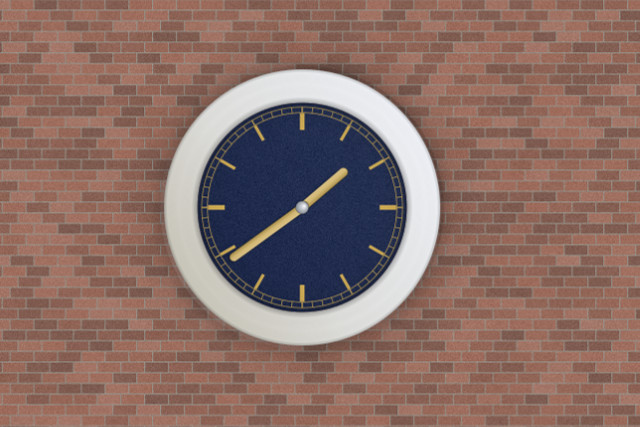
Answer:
1:39
